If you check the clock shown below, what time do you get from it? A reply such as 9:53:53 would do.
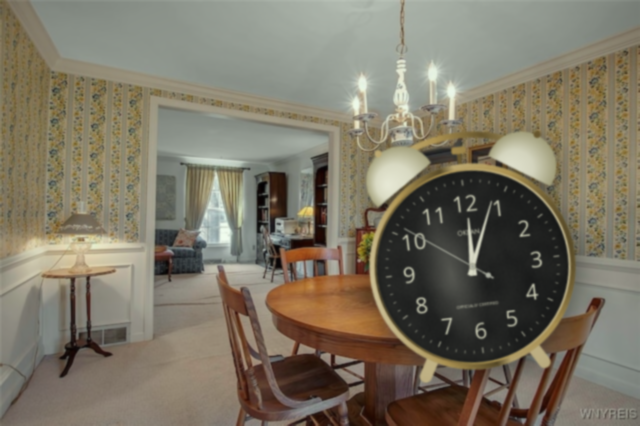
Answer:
12:03:51
